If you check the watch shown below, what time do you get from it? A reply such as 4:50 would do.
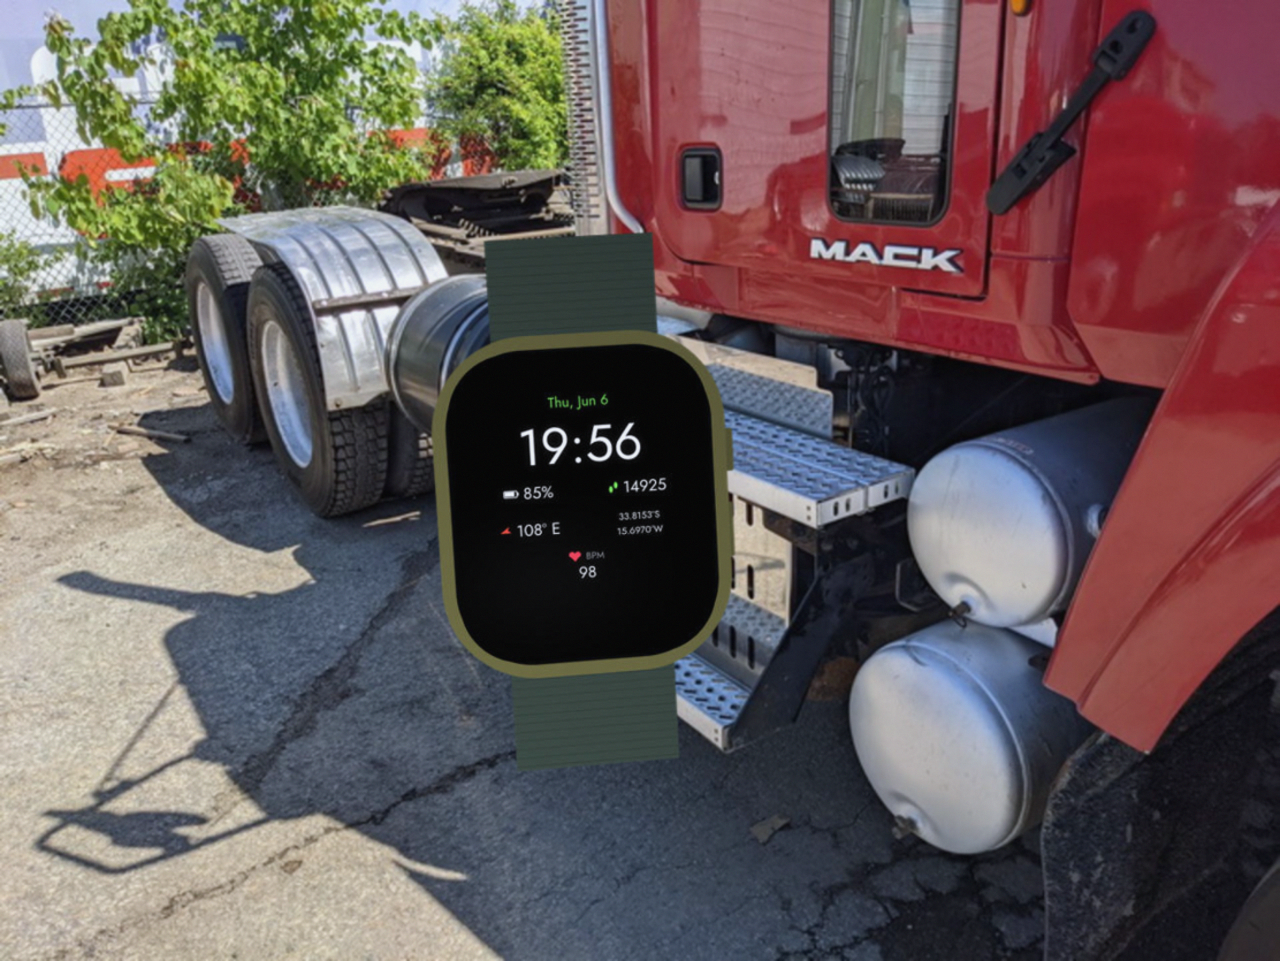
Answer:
19:56
